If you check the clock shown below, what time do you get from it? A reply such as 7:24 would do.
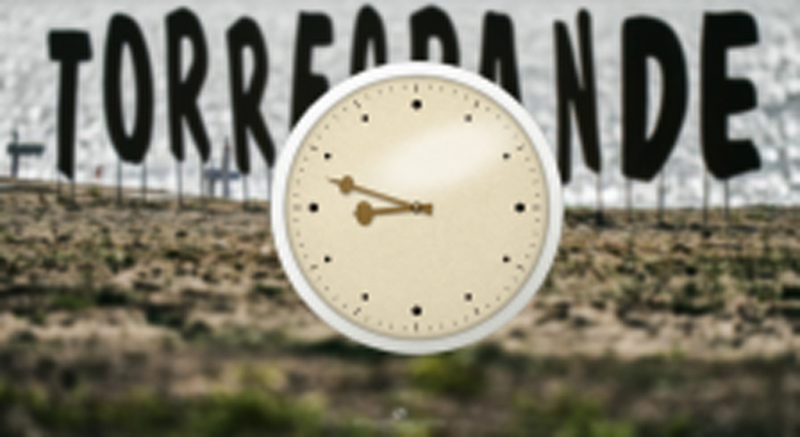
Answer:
8:48
